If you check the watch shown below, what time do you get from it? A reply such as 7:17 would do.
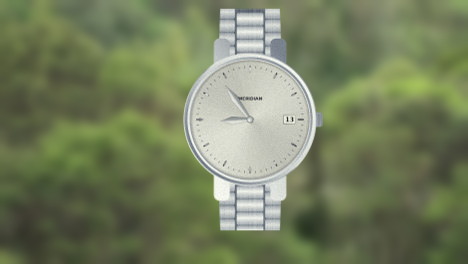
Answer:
8:54
